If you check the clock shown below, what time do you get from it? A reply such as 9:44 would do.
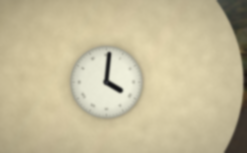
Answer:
4:01
